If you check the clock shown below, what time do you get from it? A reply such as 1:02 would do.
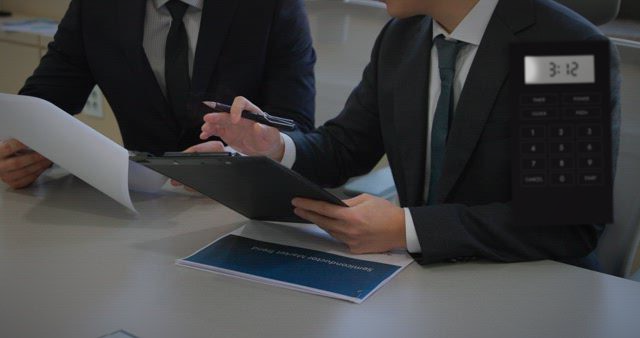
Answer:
3:12
